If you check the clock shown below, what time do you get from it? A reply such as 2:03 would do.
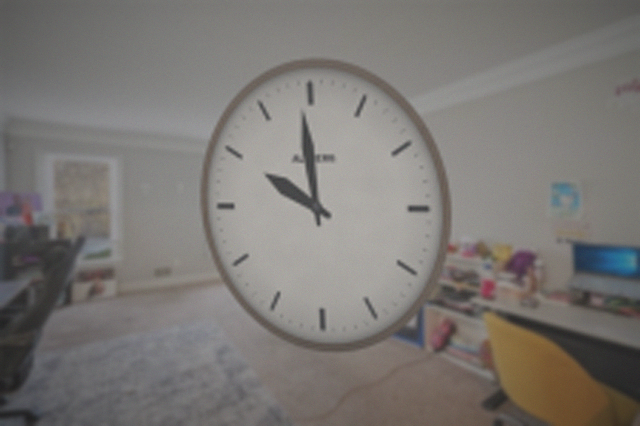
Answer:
9:59
